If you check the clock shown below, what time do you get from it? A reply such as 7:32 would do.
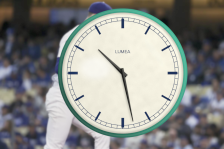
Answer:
10:28
